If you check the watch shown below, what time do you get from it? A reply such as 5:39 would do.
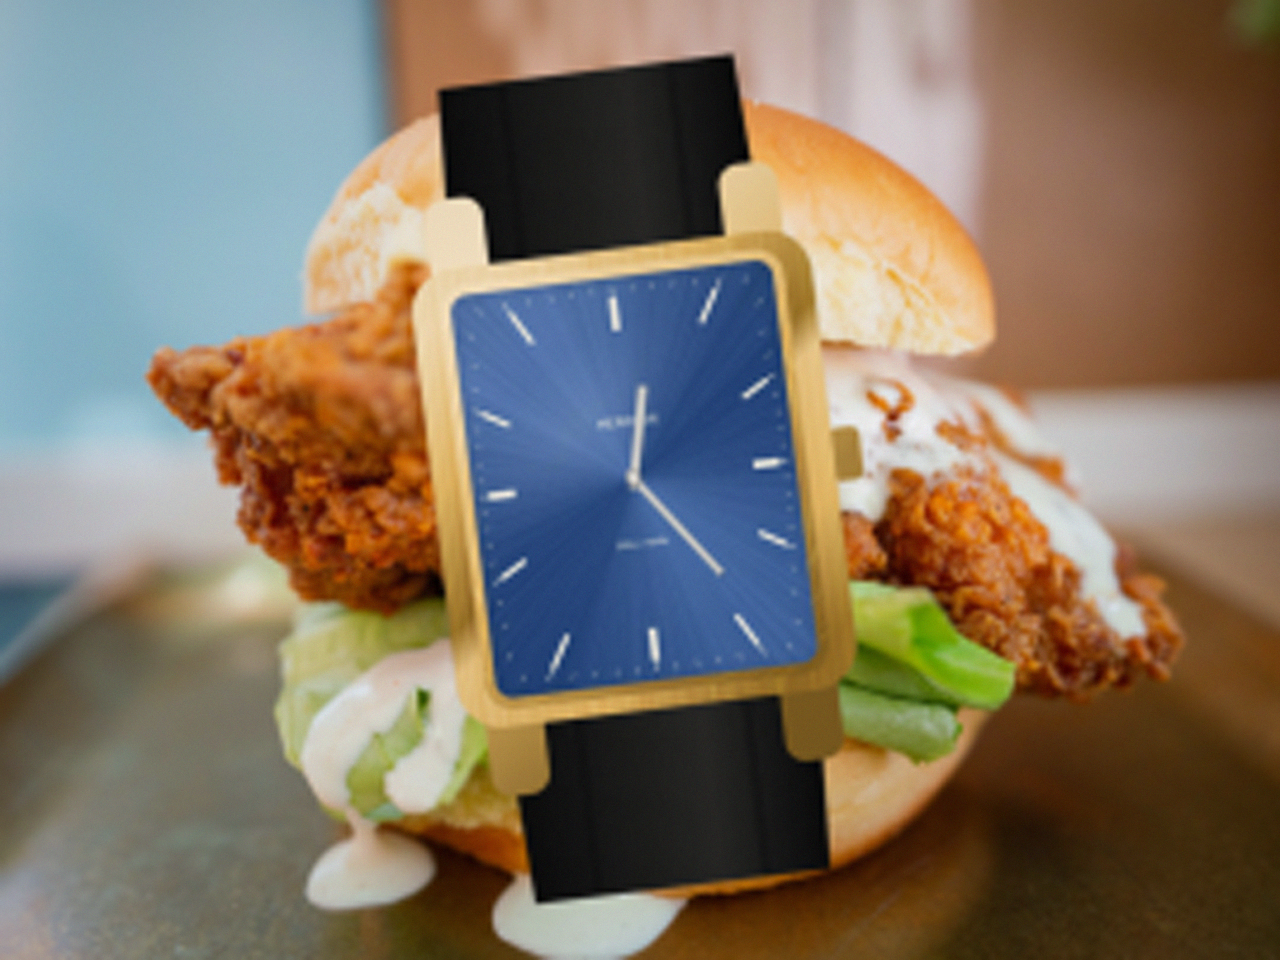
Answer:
12:24
